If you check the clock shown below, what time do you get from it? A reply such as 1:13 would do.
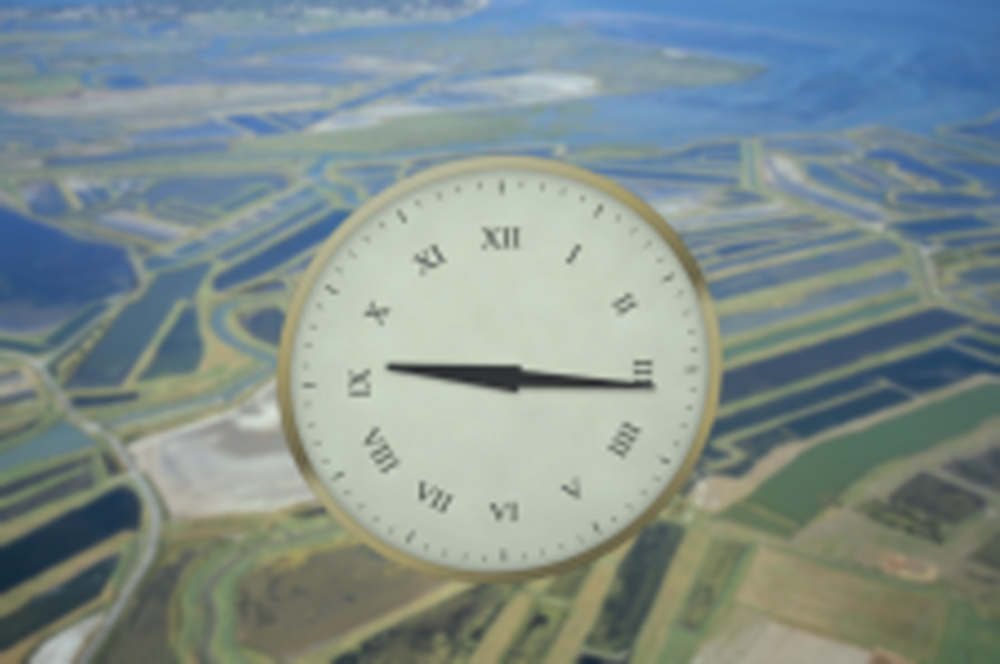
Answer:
9:16
